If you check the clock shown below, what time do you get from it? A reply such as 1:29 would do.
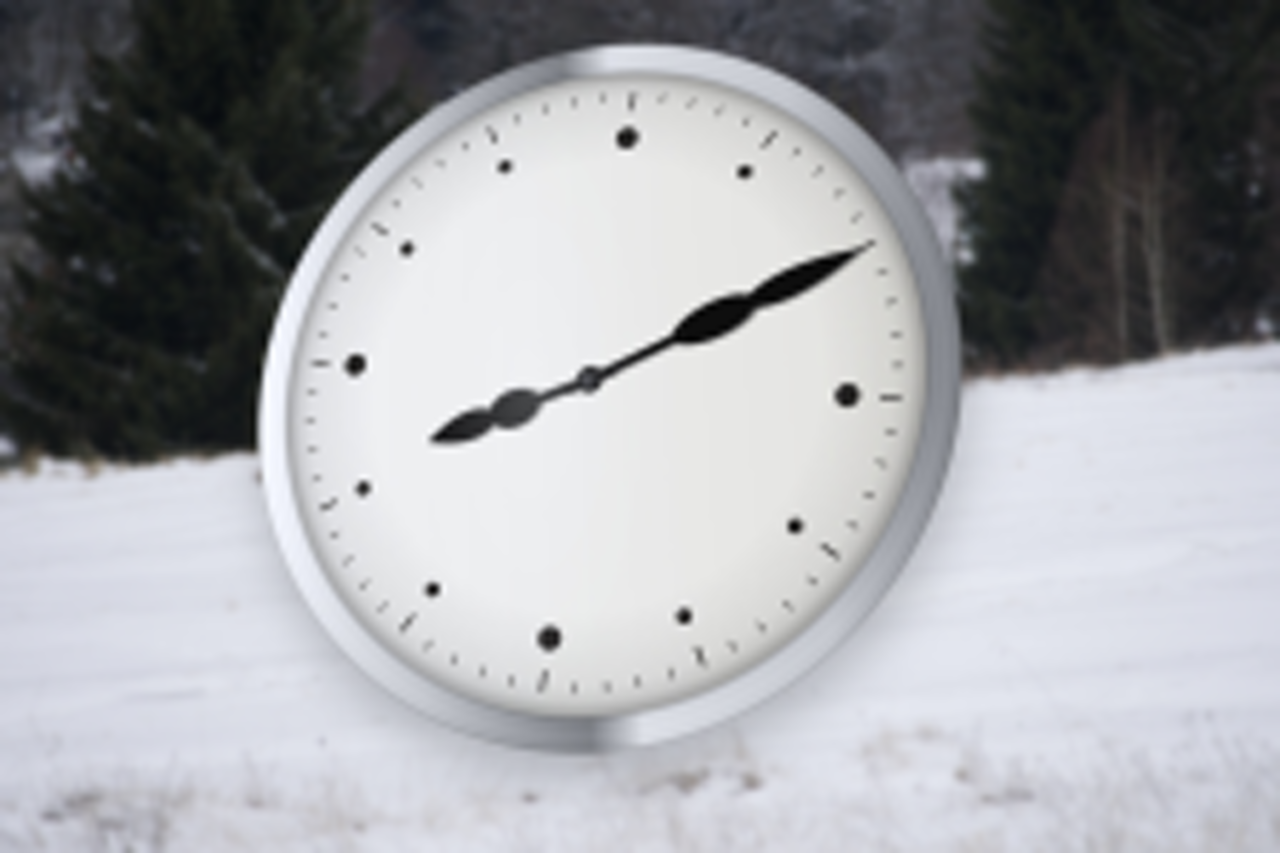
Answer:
8:10
